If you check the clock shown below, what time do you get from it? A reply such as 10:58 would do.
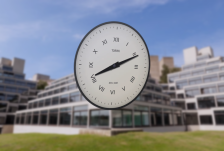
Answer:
8:11
